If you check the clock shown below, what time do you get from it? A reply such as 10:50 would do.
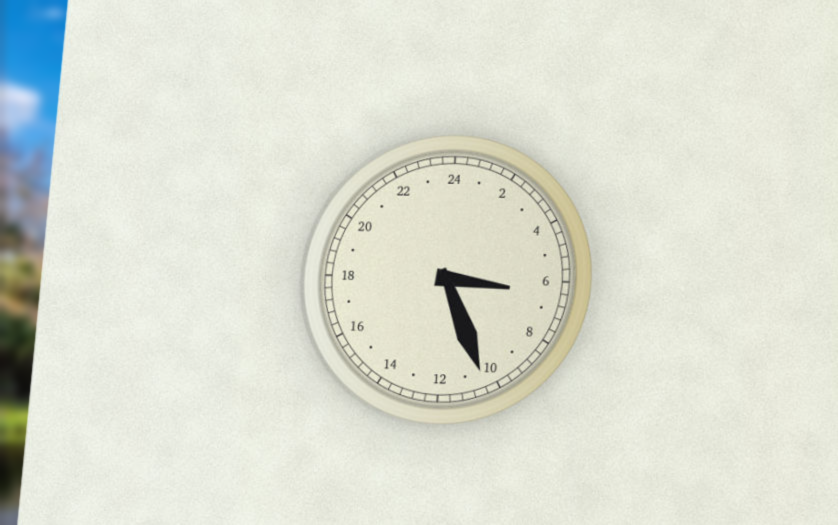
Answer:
6:26
